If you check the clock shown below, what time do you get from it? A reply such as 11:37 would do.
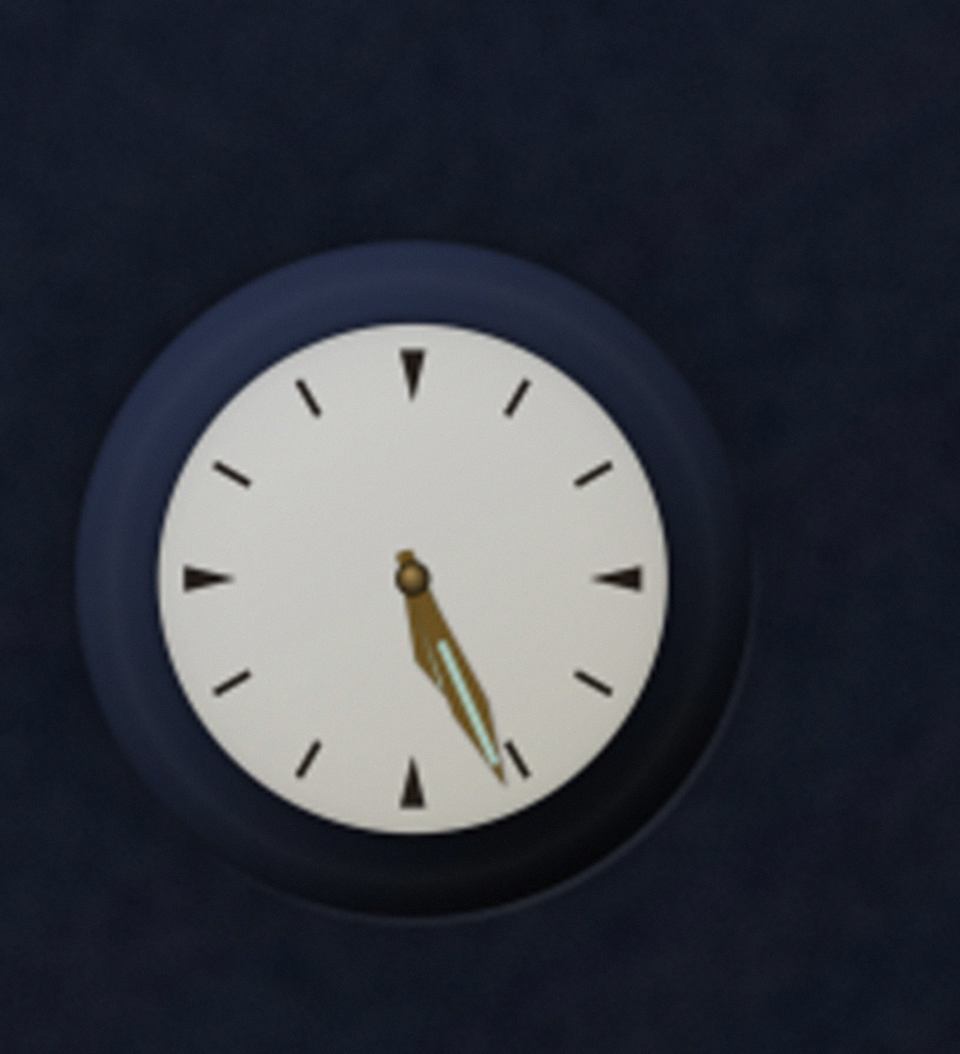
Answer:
5:26
